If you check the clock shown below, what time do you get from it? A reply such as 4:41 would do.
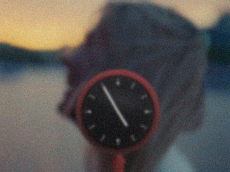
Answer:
4:55
